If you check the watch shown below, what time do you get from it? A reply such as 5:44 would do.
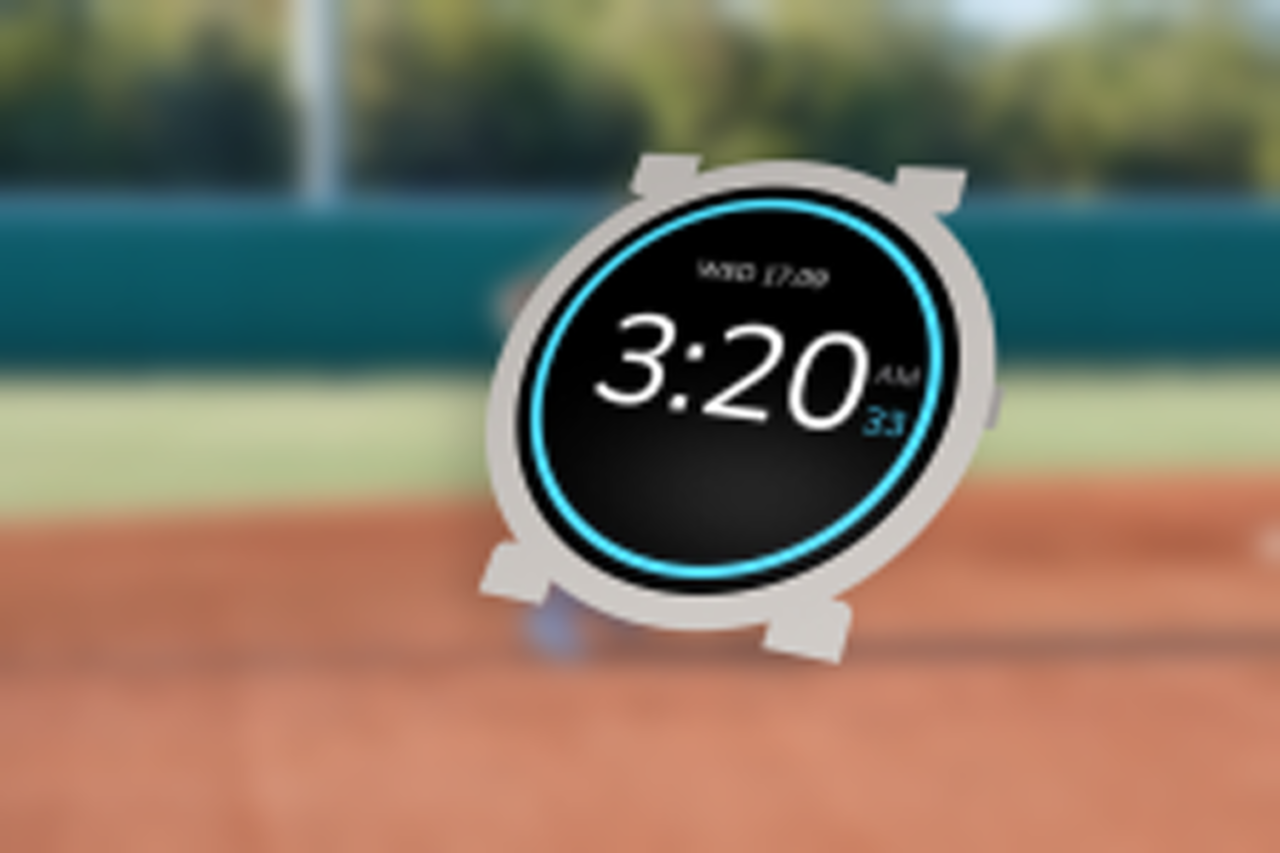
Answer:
3:20
